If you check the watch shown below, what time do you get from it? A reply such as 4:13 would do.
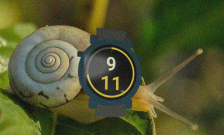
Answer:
9:11
